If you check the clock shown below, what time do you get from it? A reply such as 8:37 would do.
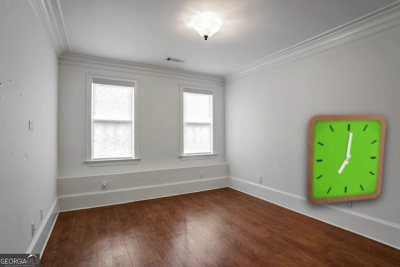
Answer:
7:01
